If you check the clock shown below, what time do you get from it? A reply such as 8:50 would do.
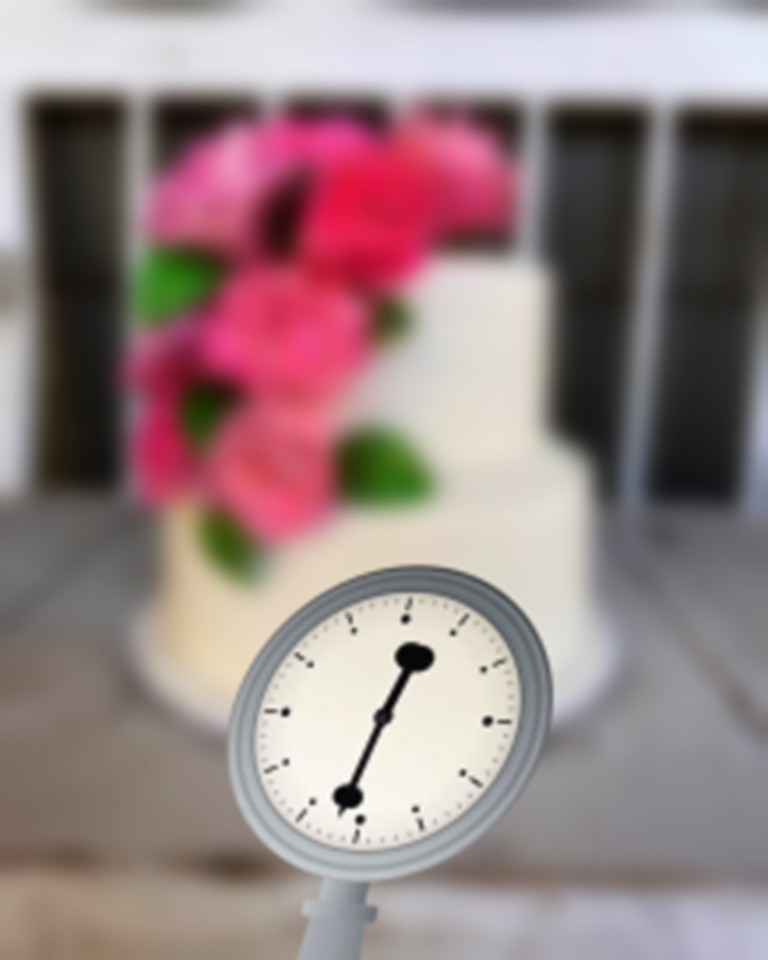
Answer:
12:32
